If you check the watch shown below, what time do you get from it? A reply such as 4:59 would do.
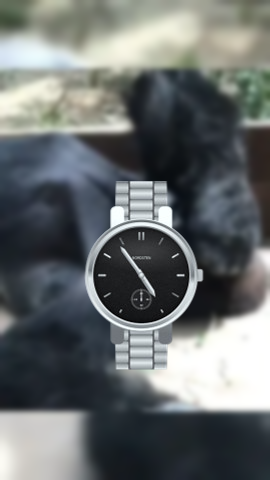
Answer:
4:54
